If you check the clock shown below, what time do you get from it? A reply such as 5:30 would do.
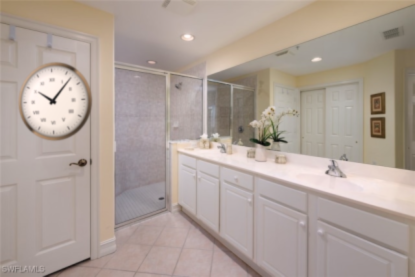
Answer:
10:07
